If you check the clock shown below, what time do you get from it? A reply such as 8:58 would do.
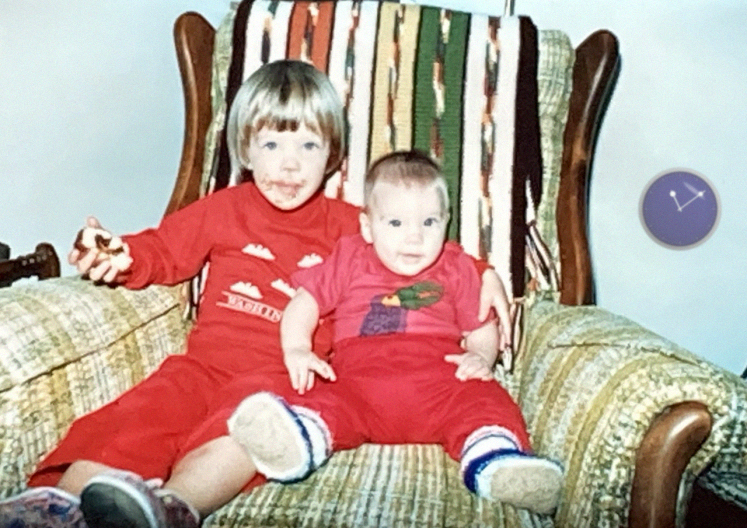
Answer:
11:09
